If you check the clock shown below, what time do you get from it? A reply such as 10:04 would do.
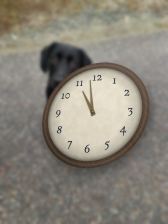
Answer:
10:58
